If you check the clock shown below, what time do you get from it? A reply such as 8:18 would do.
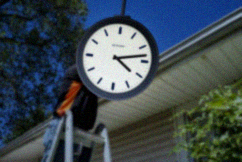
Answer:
4:13
